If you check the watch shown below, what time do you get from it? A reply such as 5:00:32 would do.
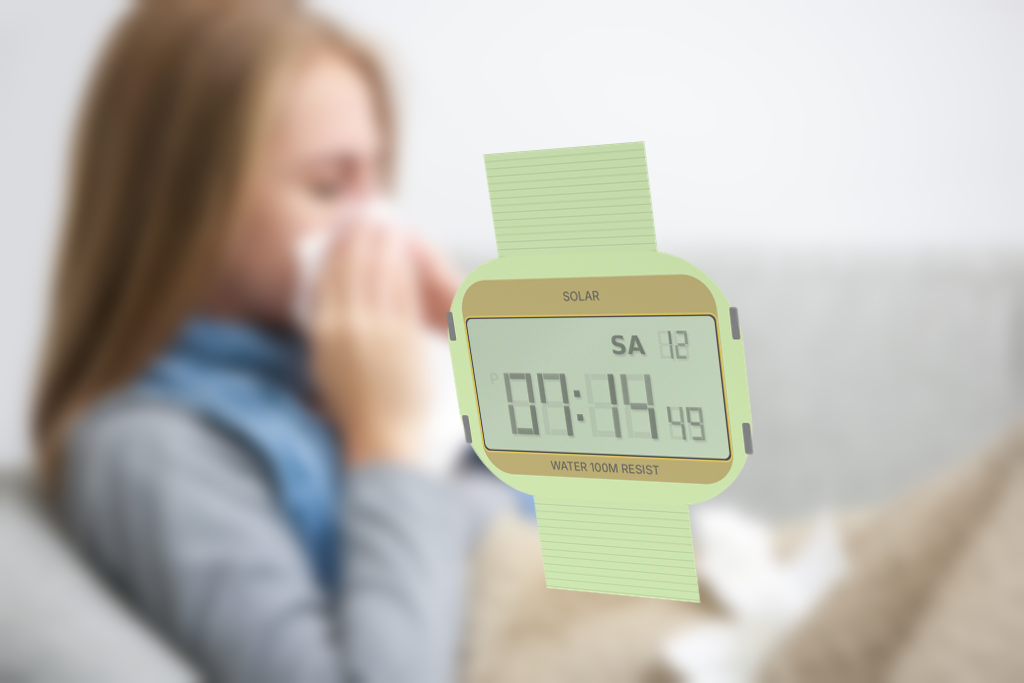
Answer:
7:14:49
